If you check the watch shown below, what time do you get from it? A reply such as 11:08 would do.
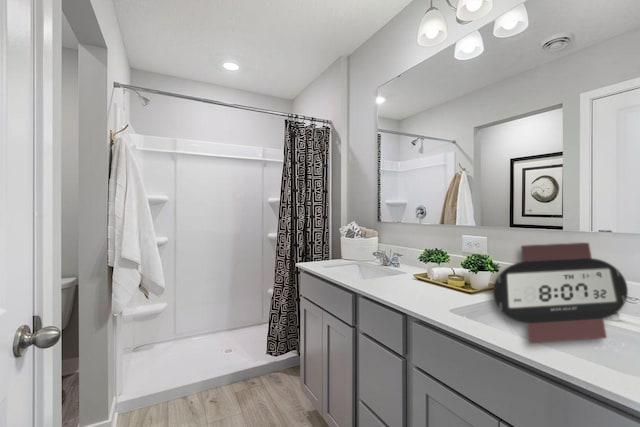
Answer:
8:07
